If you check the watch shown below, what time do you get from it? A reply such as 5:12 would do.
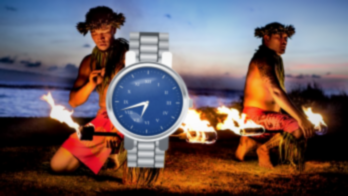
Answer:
6:42
